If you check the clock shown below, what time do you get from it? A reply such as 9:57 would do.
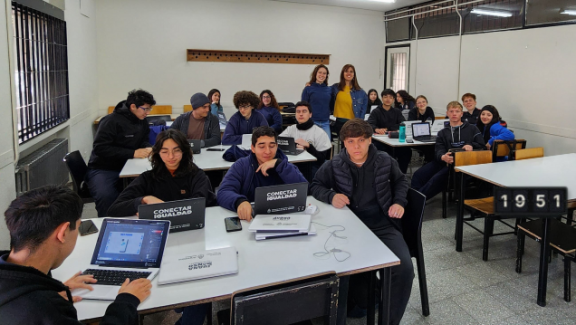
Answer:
19:51
